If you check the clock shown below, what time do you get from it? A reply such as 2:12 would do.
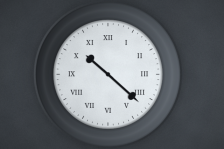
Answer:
10:22
